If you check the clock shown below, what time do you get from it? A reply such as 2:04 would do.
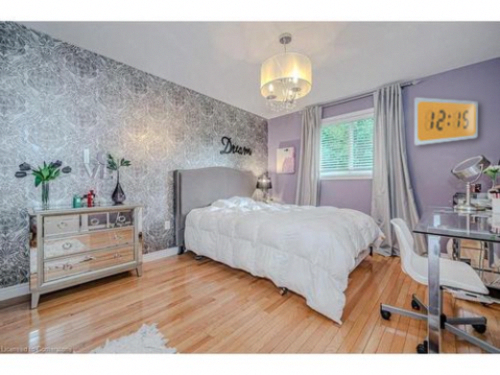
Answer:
12:15
